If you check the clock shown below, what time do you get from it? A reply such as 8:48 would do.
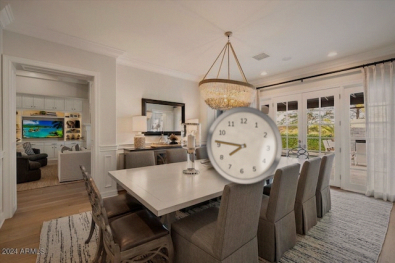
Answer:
7:46
